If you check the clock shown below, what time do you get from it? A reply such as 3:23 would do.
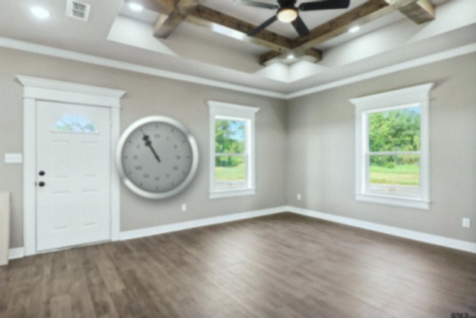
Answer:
10:55
